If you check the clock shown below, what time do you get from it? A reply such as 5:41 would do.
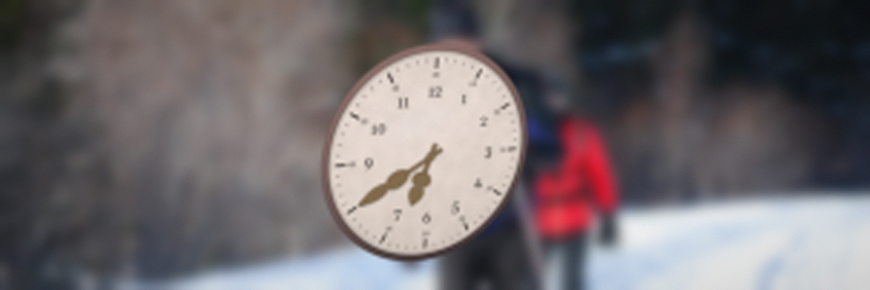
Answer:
6:40
